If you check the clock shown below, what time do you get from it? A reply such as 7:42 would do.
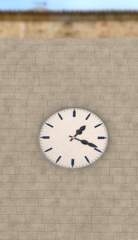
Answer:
1:19
